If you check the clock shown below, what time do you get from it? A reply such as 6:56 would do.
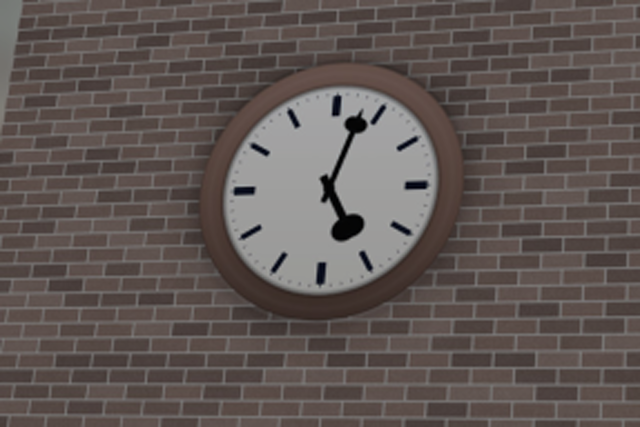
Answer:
5:03
